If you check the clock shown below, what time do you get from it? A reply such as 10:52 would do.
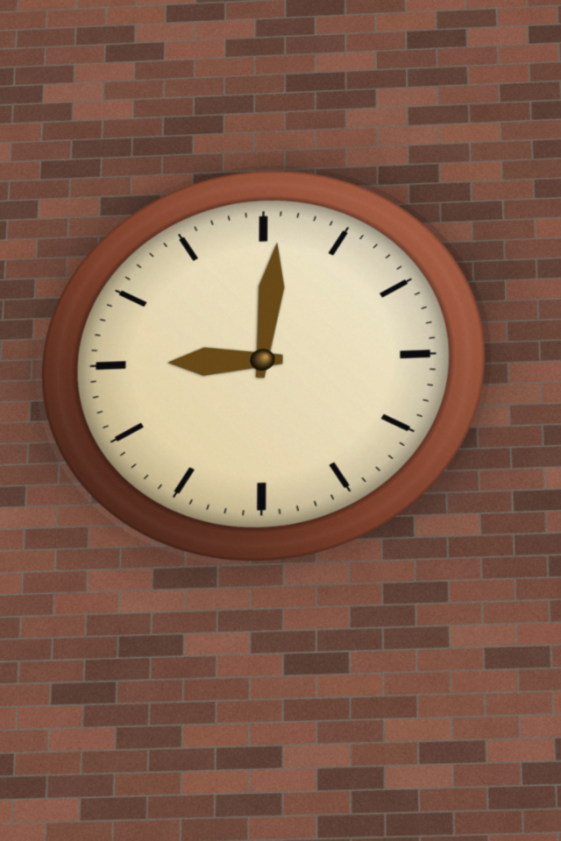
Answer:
9:01
